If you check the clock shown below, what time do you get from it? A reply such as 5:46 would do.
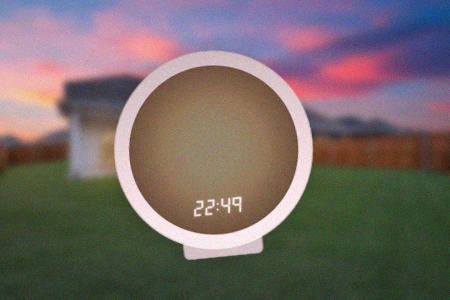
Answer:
22:49
